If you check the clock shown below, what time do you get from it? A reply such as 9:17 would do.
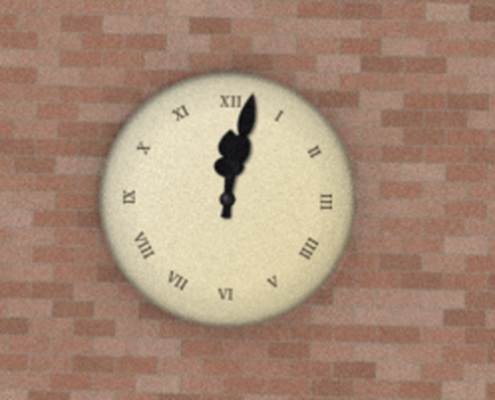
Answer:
12:02
